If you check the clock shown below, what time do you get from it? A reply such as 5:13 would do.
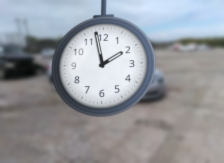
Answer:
1:58
